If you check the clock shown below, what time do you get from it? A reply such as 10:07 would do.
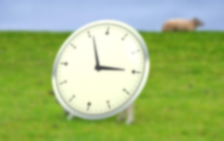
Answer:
2:56
